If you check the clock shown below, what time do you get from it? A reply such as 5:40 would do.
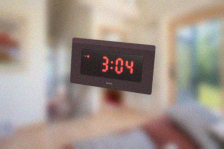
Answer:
3:04
